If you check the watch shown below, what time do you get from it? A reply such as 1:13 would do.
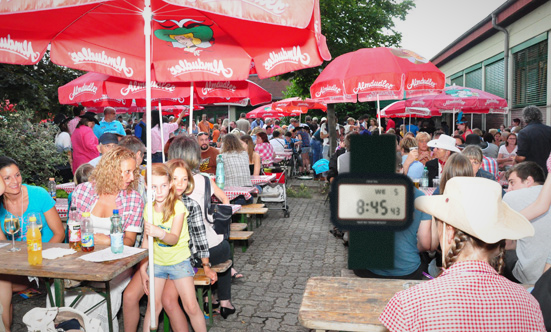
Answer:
8:45
